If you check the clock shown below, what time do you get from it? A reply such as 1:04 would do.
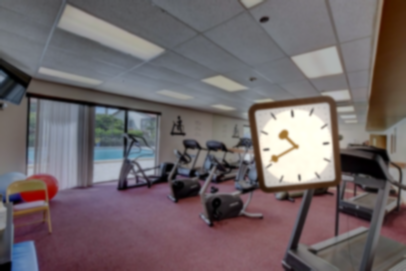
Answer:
10:41
